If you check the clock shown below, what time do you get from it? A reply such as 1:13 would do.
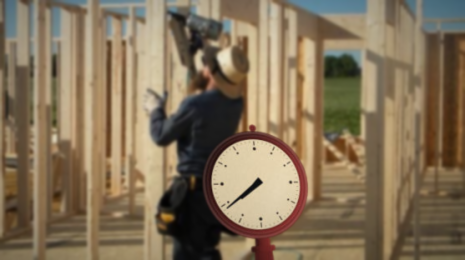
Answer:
7:39
